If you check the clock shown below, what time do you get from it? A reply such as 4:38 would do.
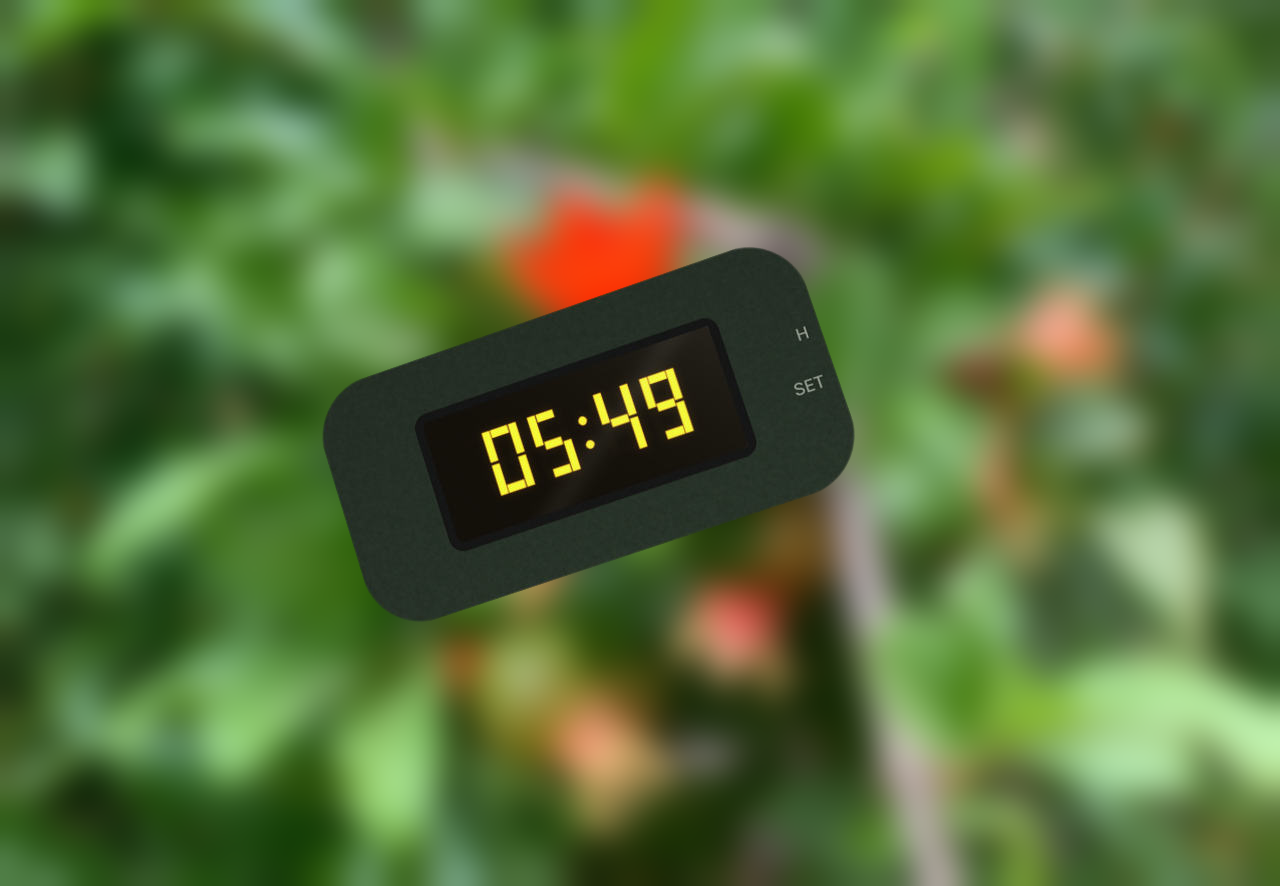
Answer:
5:49
